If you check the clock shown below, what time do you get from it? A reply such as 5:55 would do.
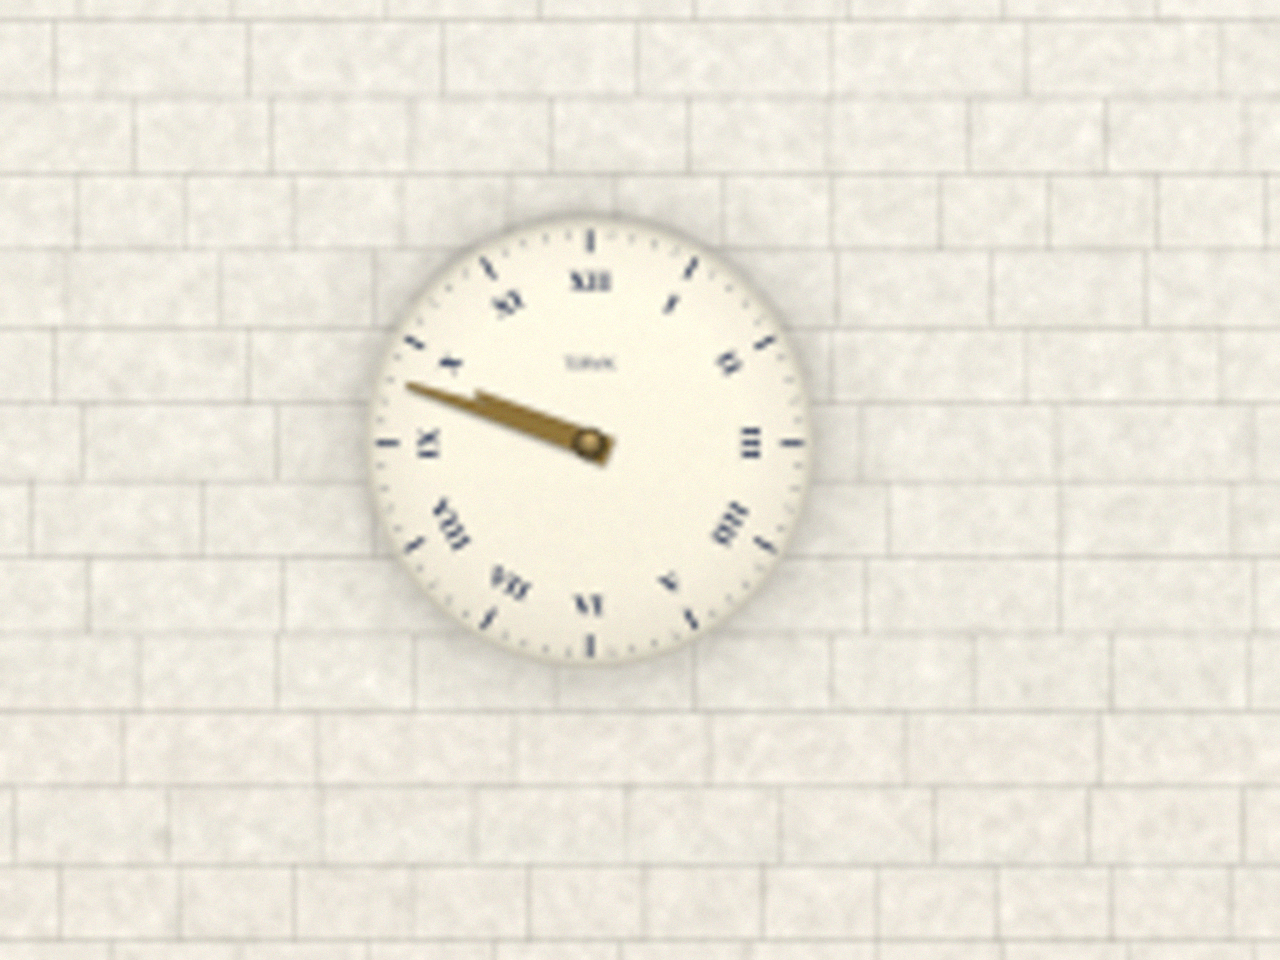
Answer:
9:48
